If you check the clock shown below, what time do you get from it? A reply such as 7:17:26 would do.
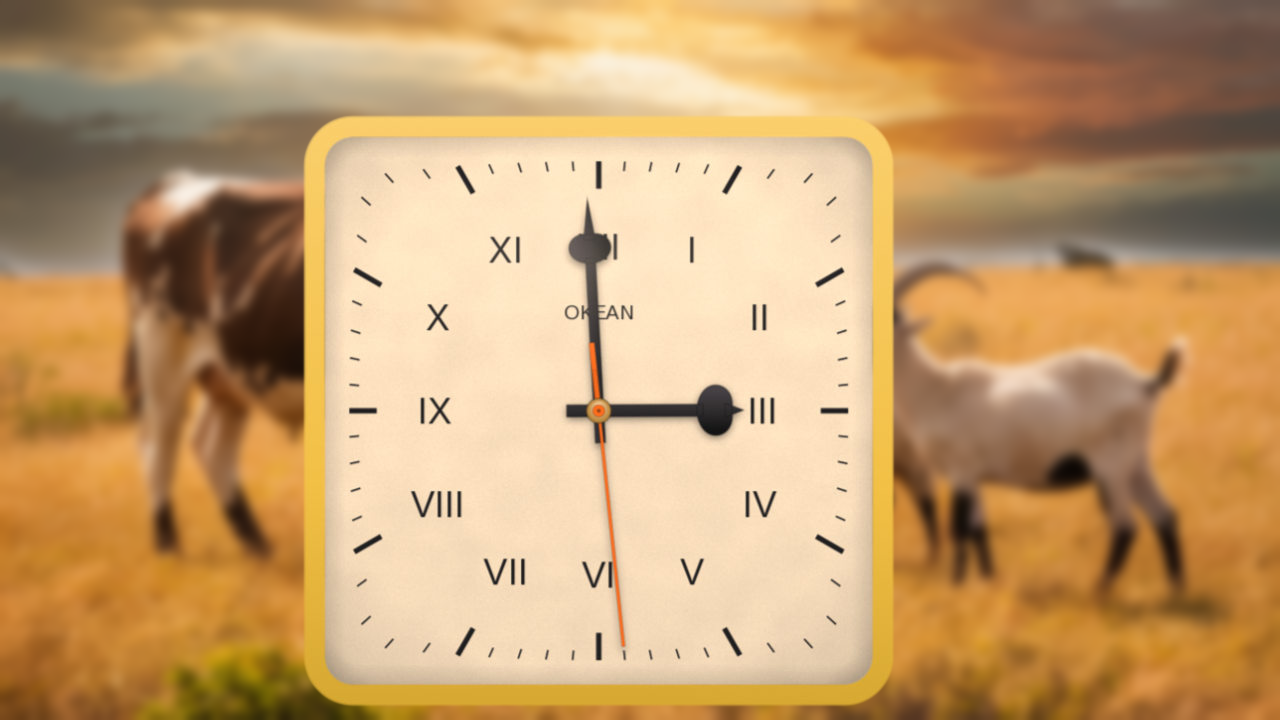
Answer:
2:59:29
